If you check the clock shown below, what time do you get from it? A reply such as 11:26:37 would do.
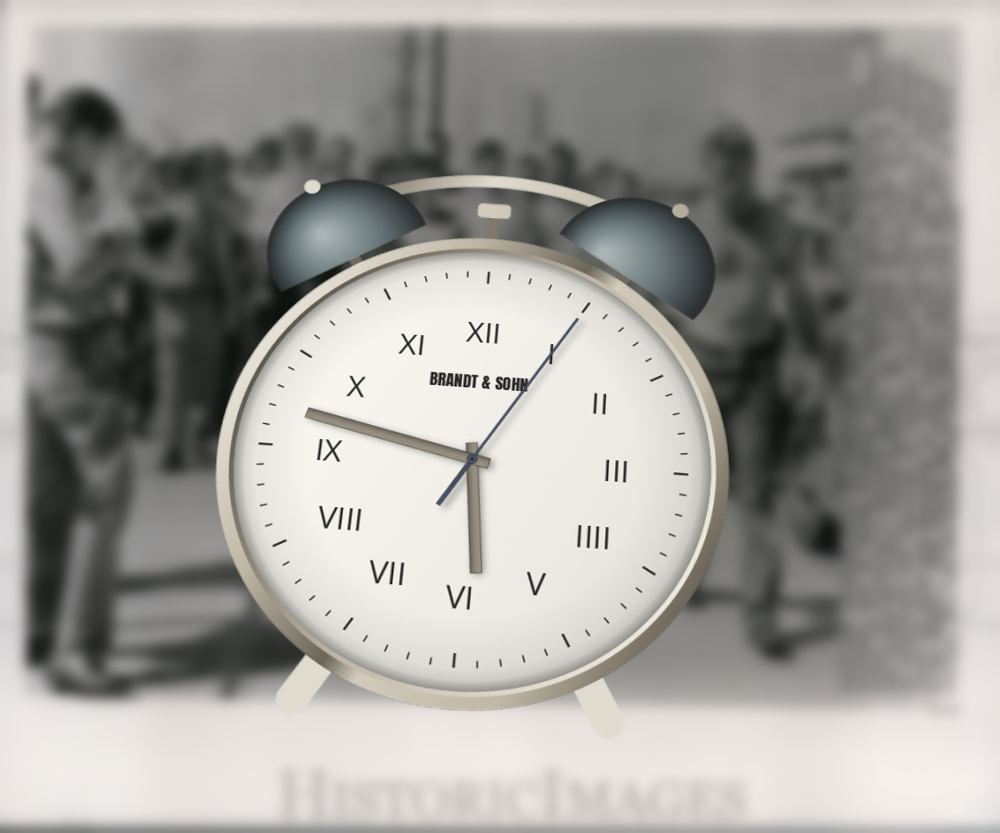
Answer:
5:47:05
